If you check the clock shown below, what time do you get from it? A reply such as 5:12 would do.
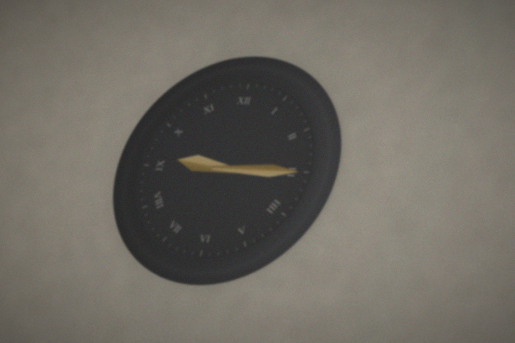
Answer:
9:15
